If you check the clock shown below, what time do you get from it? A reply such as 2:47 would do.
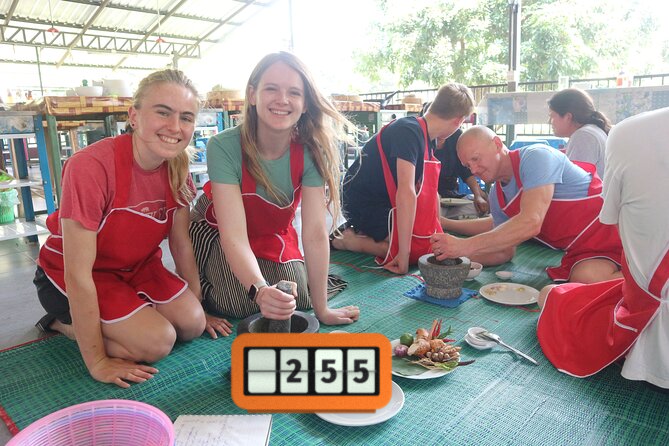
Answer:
2:55
